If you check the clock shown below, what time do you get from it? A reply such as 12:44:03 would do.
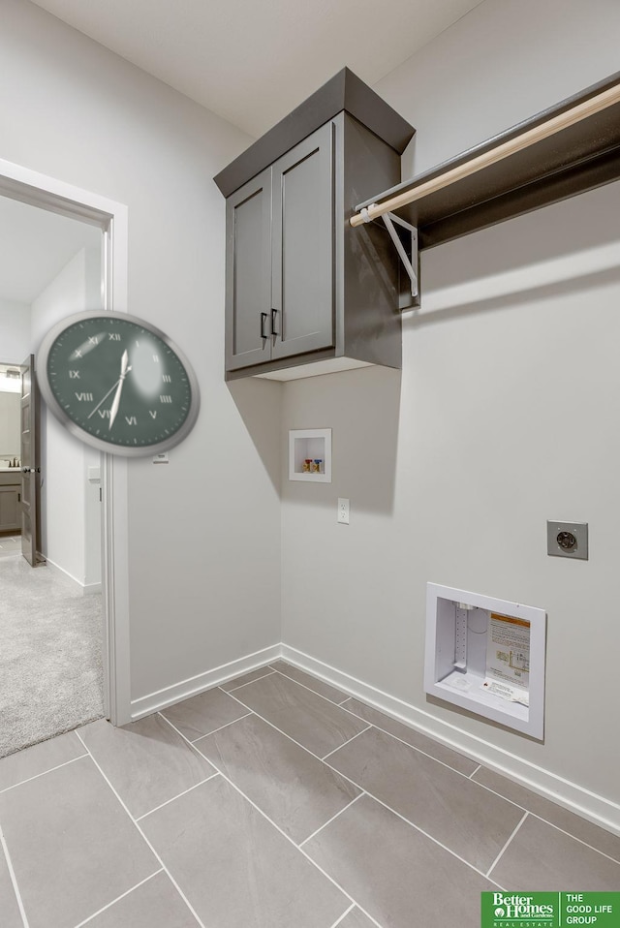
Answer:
12:33:37
